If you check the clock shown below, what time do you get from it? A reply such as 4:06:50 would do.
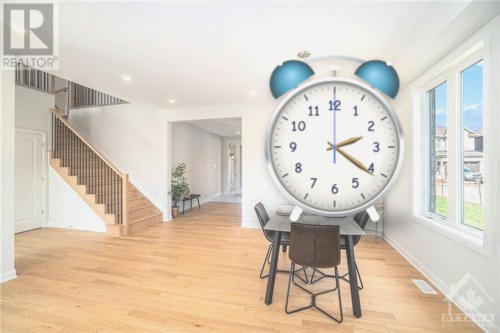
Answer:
2:21:00
